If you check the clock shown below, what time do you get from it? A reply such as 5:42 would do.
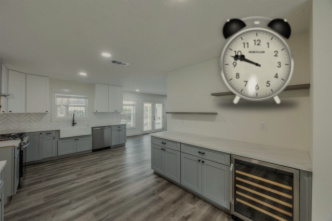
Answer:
9:48
